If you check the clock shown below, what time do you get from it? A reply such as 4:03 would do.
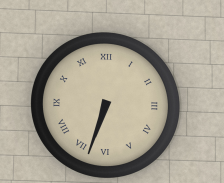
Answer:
6:33
